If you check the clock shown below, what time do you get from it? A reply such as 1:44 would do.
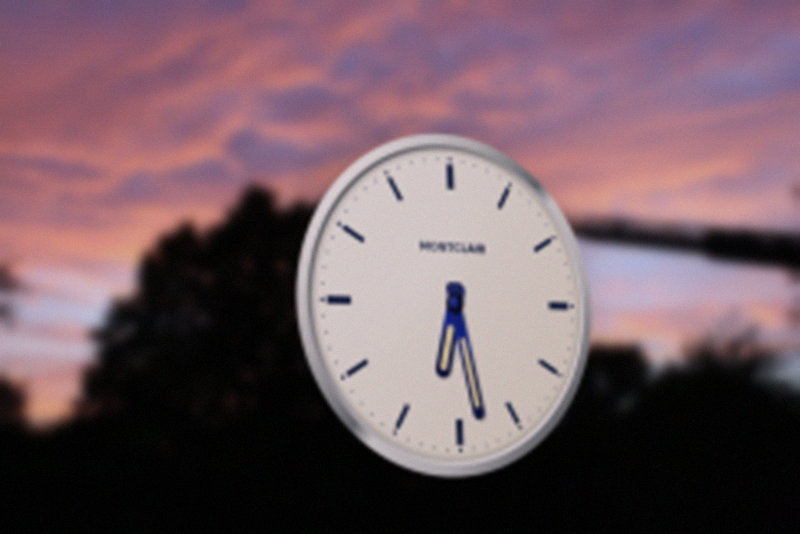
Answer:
6:28
